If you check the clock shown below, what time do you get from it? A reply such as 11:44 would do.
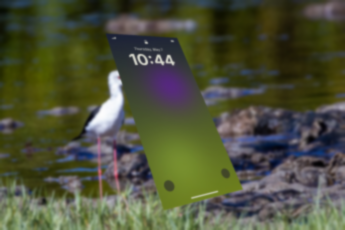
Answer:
10:44
